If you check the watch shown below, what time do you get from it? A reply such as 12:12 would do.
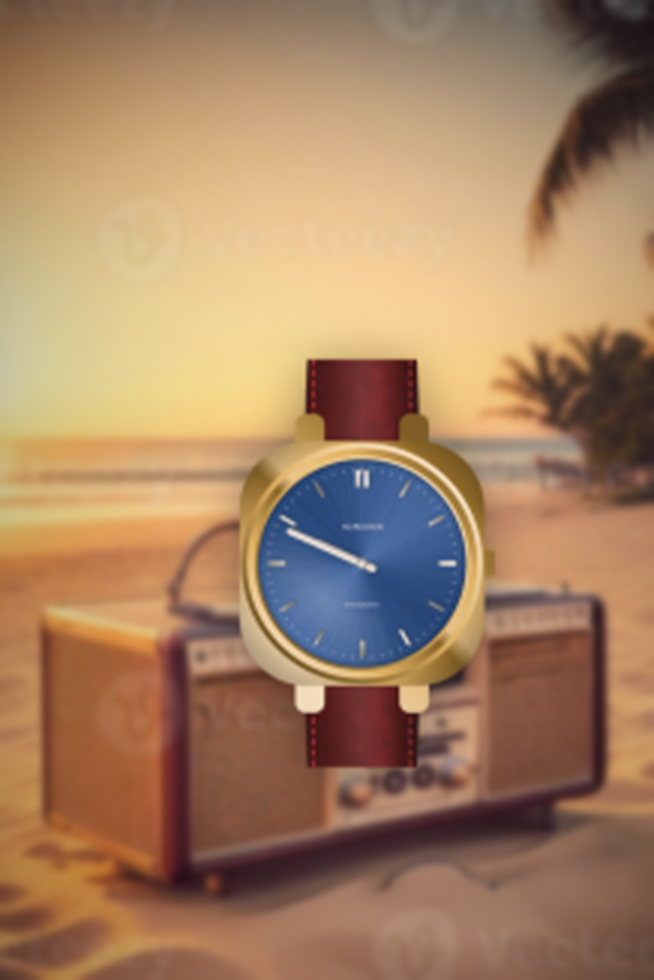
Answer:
9:49
